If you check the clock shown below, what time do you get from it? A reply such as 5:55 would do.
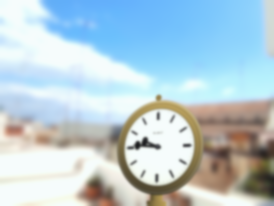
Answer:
9:46
